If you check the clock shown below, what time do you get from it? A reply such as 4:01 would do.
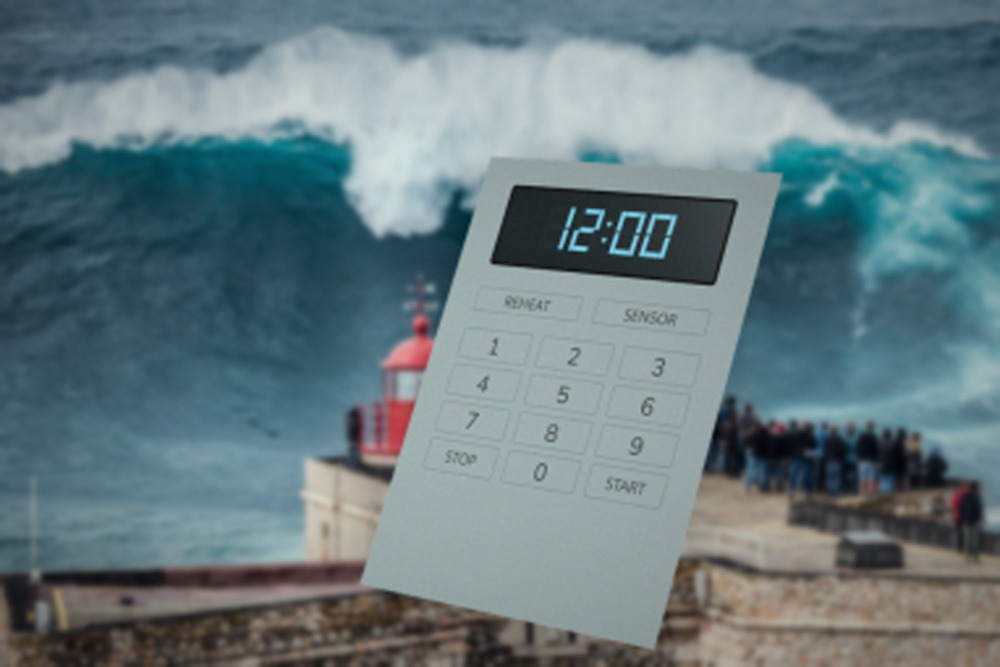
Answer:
12:00
